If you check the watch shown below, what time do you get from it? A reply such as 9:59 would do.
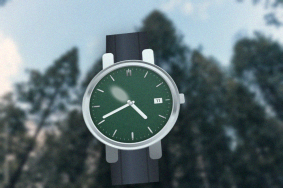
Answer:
4:41
